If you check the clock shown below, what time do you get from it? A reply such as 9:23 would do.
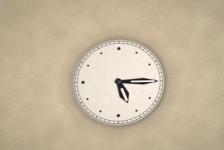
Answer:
5:15
